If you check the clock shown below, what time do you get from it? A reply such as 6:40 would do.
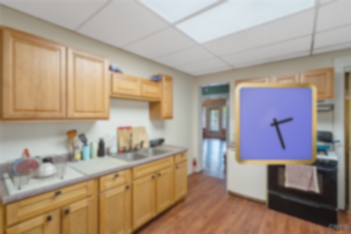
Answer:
2:27
